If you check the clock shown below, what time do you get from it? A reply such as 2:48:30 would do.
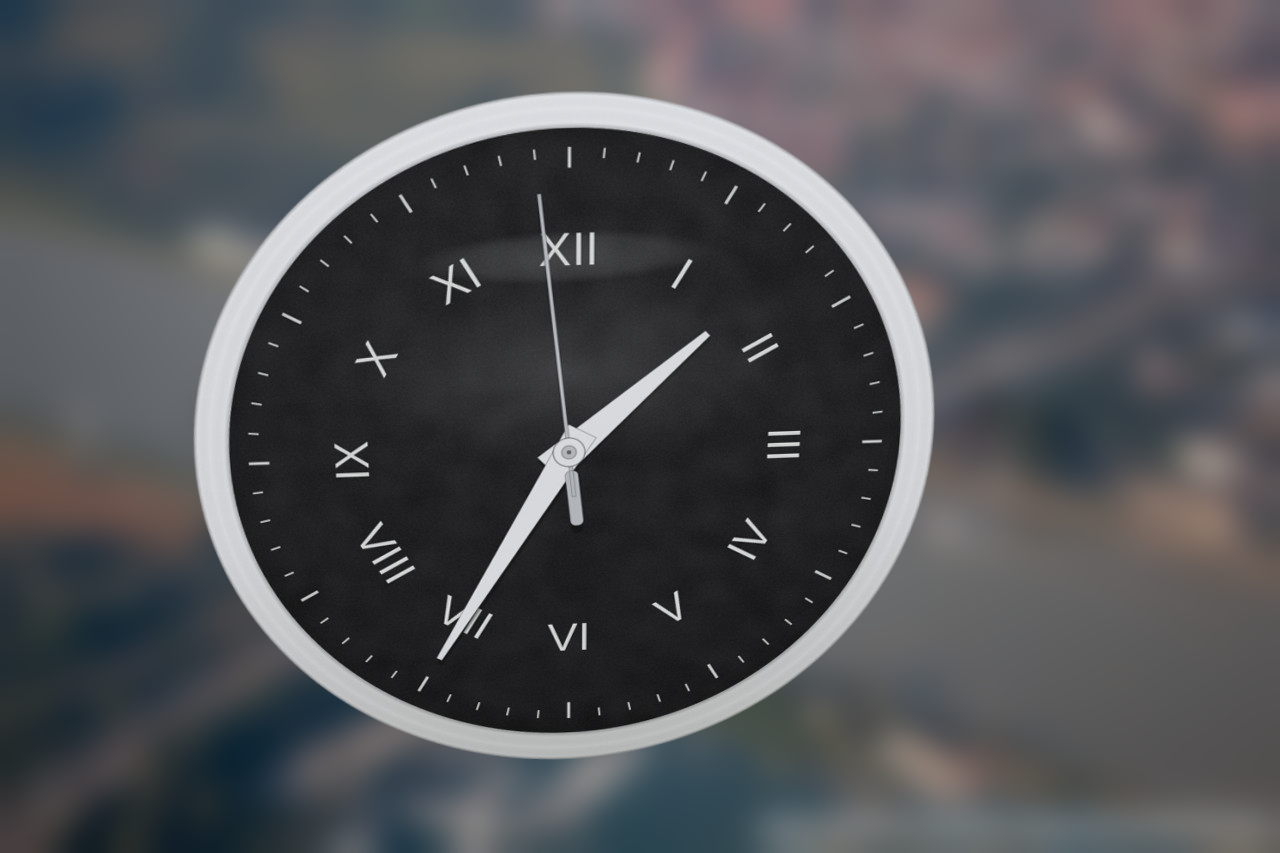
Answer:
1:34:59
